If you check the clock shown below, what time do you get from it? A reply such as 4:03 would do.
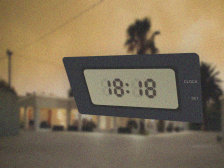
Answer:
18:18
